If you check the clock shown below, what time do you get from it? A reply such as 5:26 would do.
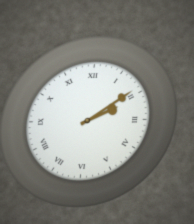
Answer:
2:09
